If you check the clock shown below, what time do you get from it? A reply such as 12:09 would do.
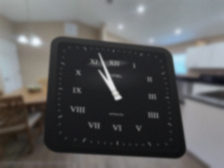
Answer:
10:57
